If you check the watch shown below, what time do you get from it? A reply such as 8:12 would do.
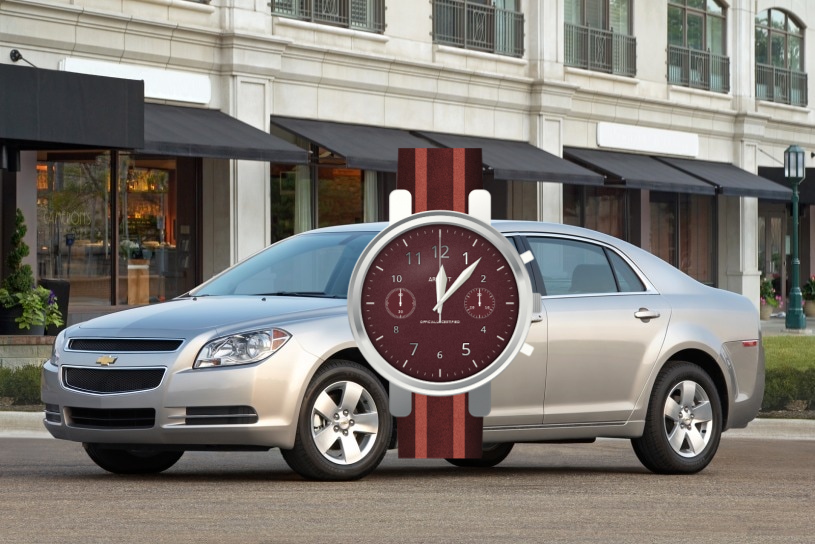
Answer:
12:07
